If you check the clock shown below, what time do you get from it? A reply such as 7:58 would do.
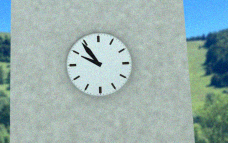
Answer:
9:54
